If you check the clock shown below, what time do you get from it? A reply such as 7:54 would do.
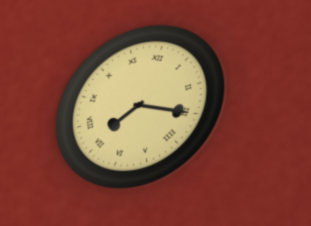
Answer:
7:15
